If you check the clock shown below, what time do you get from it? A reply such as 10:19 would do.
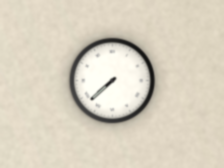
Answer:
7:38
